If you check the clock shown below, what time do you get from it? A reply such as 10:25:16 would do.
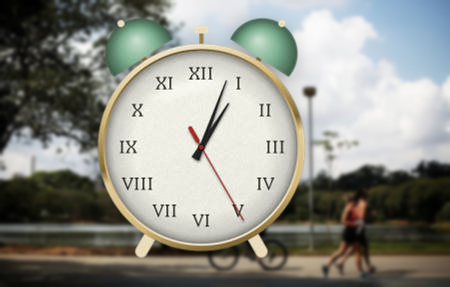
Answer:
1:03:25
